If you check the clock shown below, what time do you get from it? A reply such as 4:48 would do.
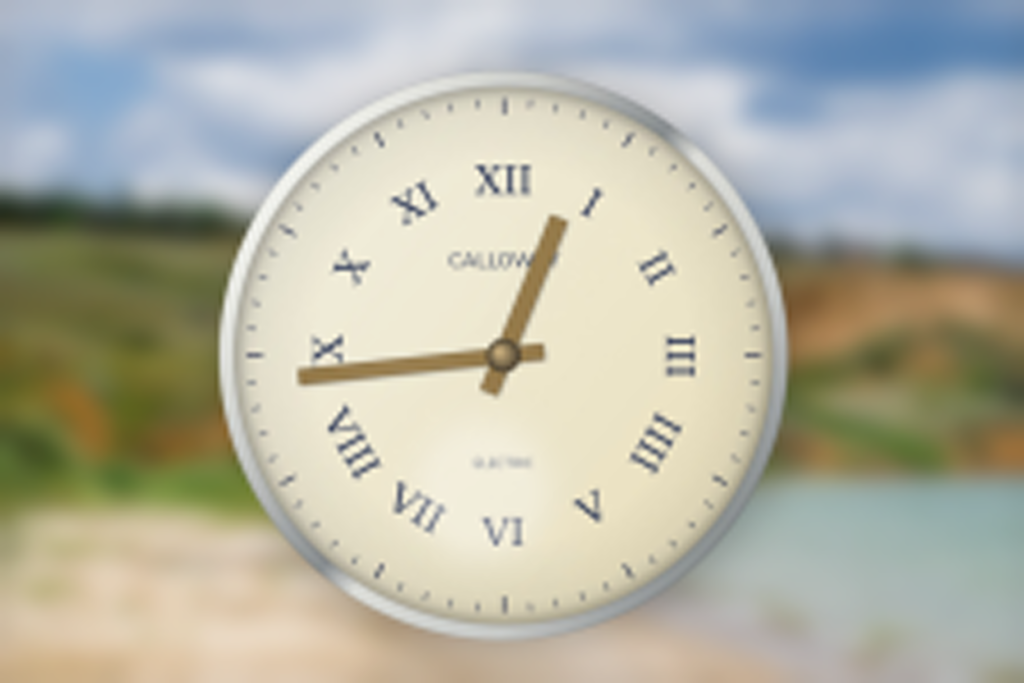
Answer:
12:44
